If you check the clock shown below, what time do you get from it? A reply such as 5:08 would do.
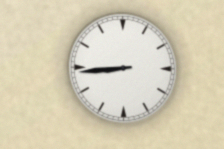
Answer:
8:44
